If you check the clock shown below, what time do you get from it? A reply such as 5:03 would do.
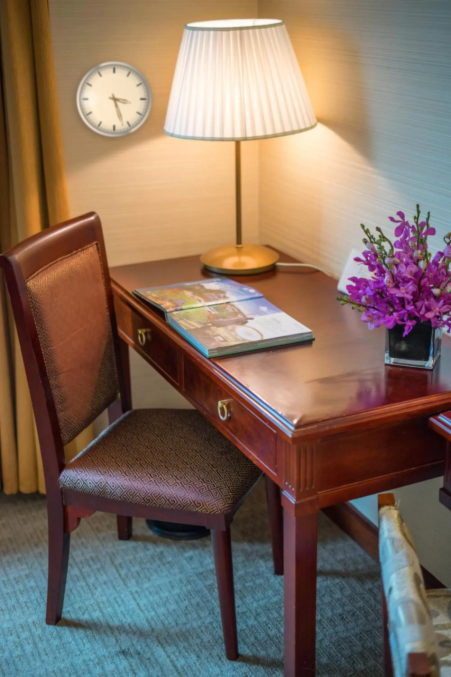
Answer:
3:27
